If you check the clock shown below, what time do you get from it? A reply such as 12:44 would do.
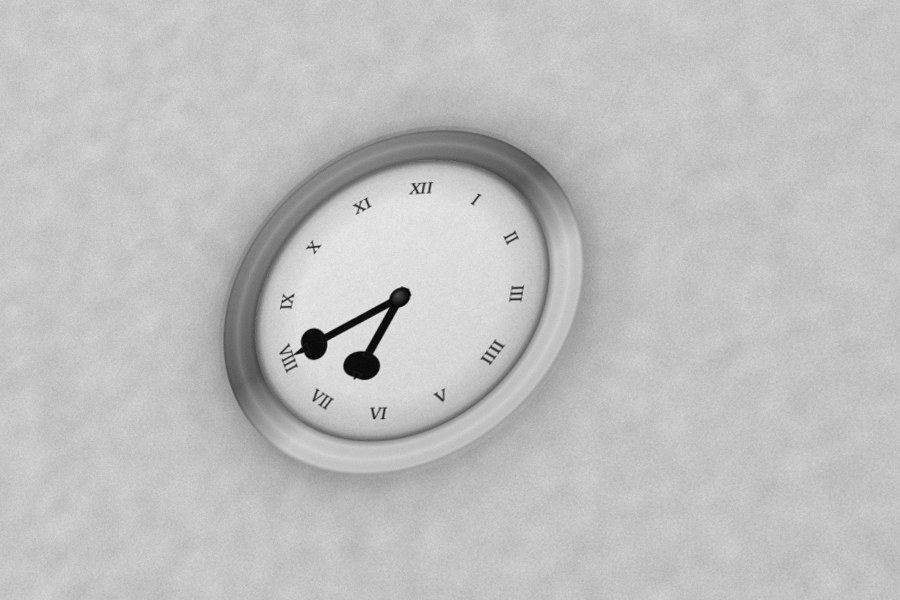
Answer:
6:40
